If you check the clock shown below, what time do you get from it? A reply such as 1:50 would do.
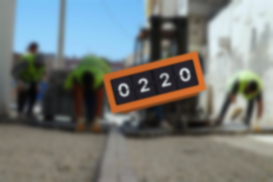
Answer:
2:20
